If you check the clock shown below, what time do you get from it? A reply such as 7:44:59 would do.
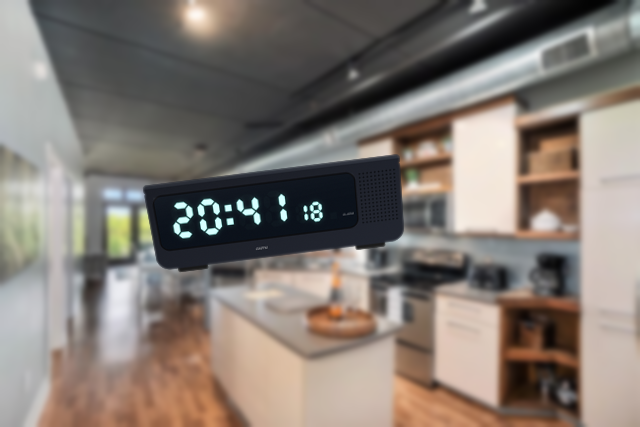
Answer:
20:41:18
